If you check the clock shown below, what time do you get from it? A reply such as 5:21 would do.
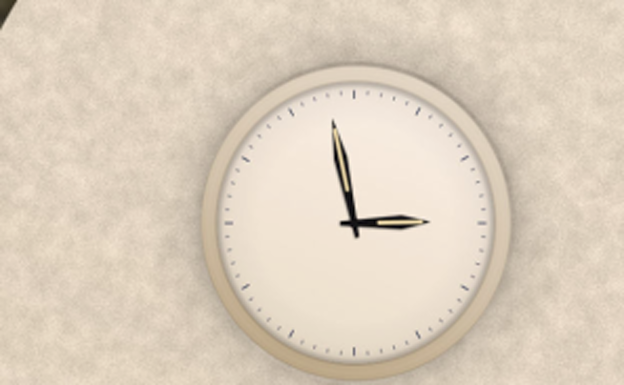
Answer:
2:58
